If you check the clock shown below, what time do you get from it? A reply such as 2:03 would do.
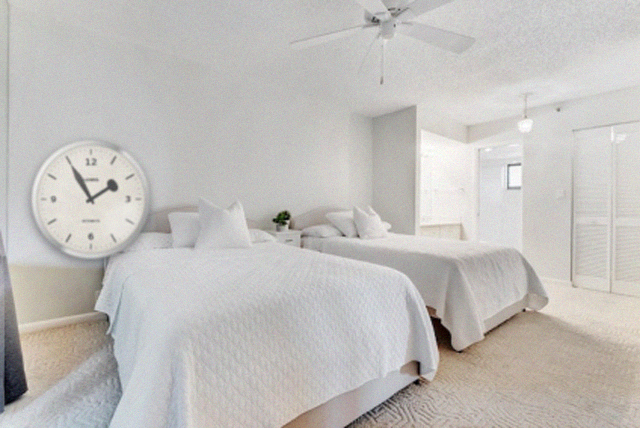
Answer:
1:55
